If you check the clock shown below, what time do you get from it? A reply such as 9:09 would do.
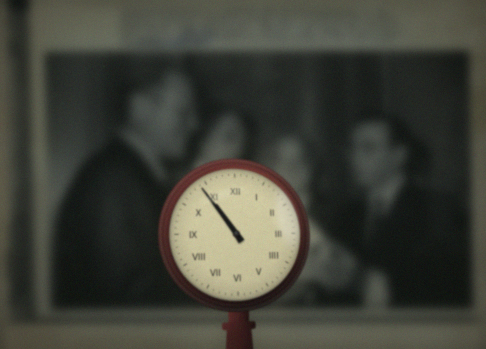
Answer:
10:54
